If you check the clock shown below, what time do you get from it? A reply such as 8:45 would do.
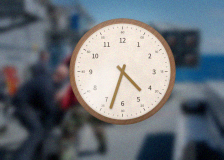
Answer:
4:33
